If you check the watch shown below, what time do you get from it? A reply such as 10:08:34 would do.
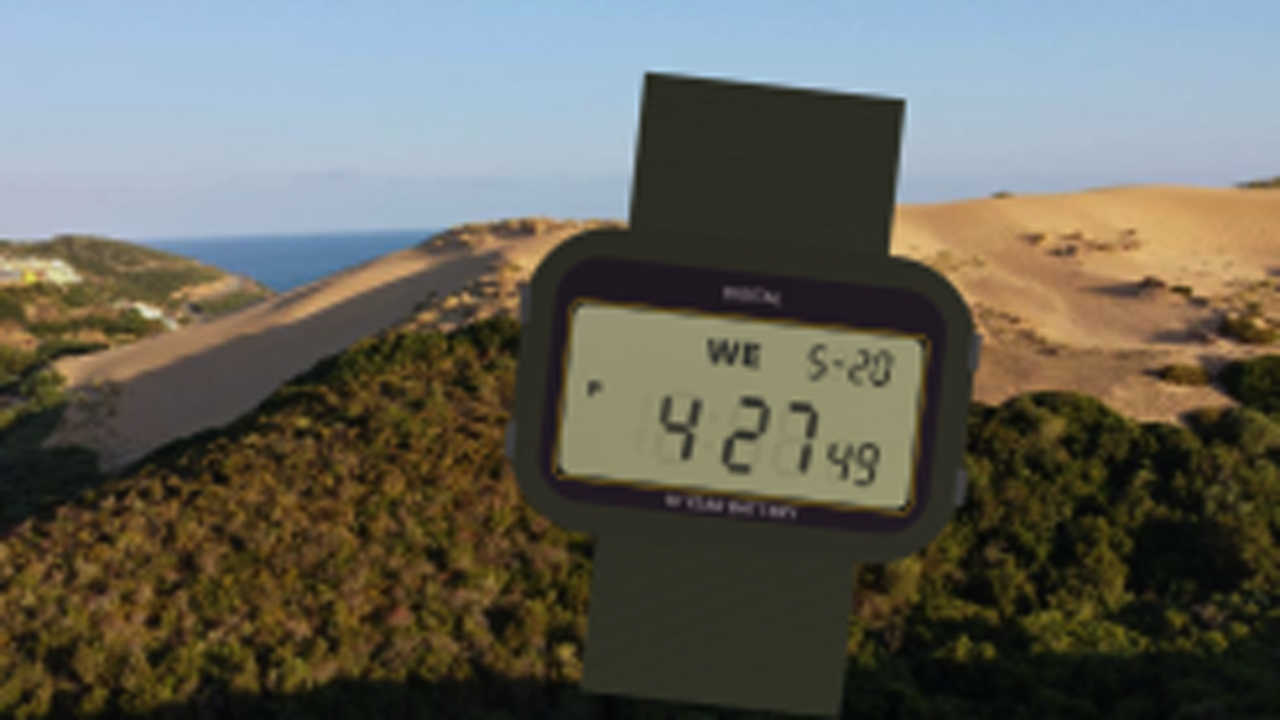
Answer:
4:27:49
